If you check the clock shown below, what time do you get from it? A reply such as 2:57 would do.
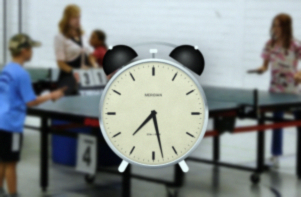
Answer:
7:28
